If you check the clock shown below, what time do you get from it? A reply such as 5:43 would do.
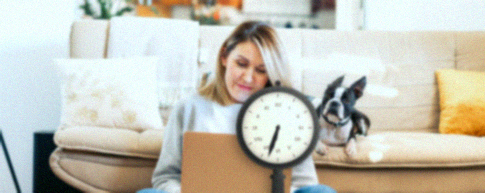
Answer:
6:33
